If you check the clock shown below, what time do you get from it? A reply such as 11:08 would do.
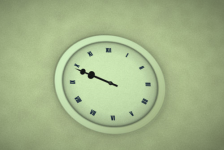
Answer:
9:49
